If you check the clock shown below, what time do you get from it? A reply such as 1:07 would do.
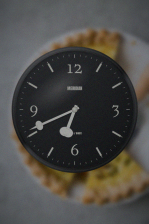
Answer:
6:41
